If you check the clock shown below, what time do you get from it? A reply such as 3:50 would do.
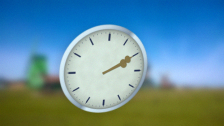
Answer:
2:10
